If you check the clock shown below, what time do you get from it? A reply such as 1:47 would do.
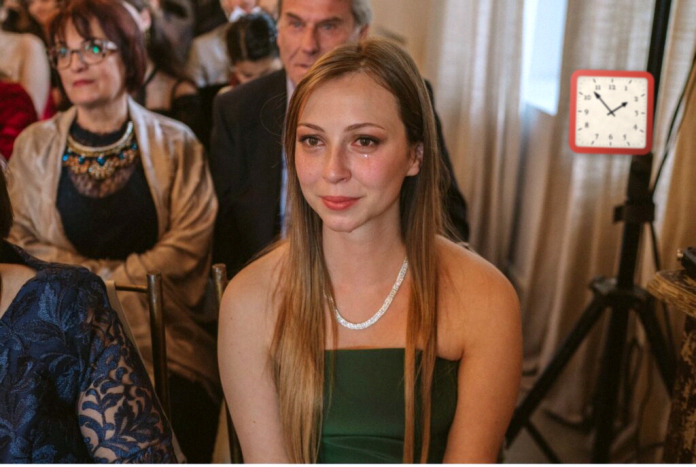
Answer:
1:53
